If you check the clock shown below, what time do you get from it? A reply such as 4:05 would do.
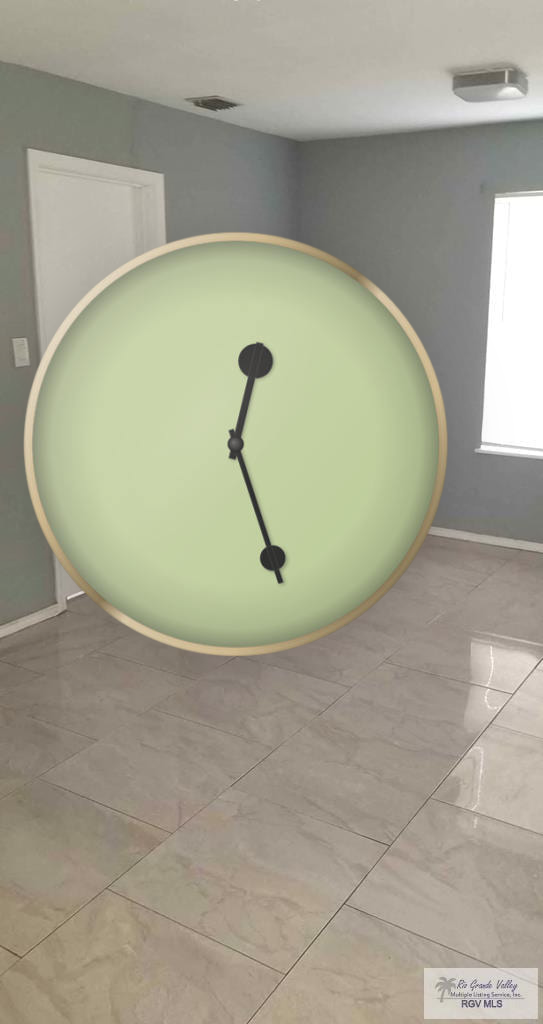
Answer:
12:27
